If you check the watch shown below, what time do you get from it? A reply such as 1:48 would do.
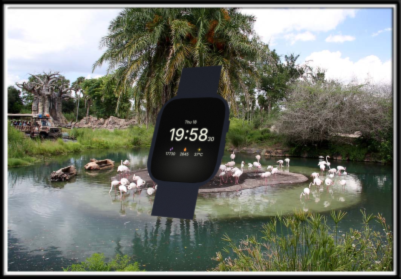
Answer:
19:58
